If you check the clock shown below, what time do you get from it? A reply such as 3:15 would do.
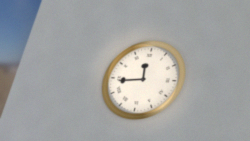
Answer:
11:44
